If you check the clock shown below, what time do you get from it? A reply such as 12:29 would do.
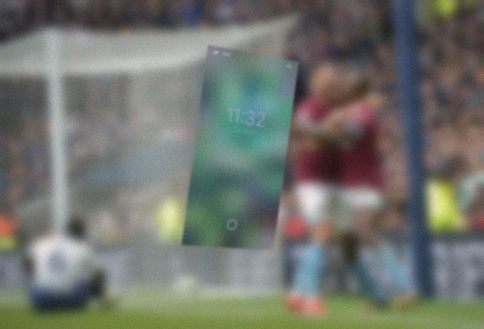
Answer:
11:32
